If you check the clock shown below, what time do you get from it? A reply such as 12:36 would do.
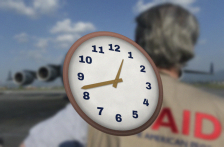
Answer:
12:42
